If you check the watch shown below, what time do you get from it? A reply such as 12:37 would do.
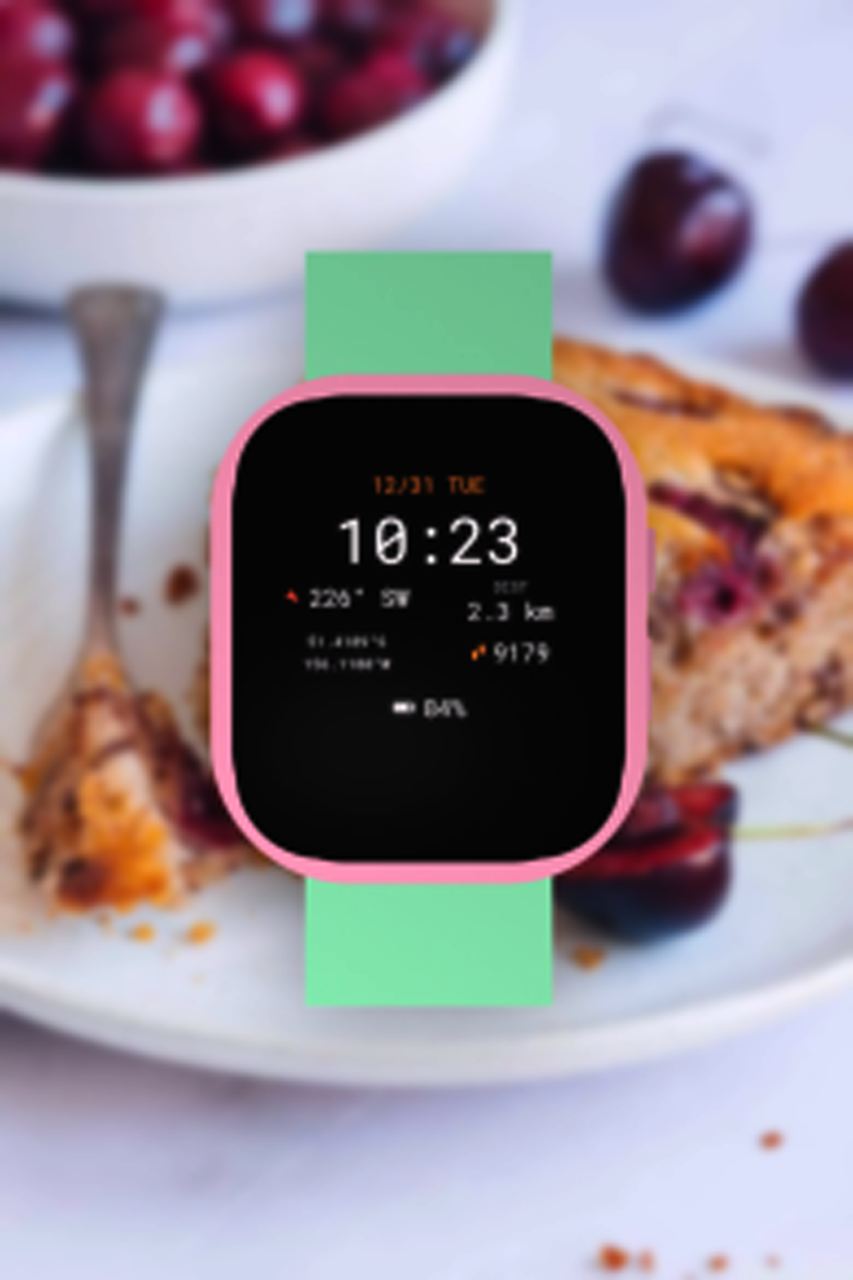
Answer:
10:23
